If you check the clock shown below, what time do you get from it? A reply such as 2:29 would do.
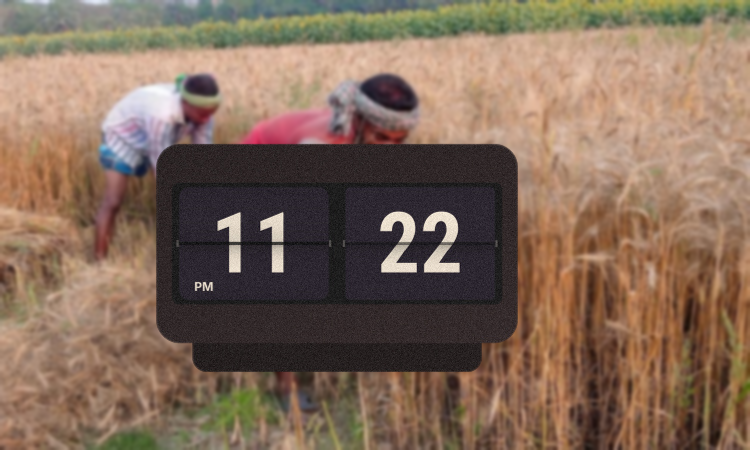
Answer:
11:22
